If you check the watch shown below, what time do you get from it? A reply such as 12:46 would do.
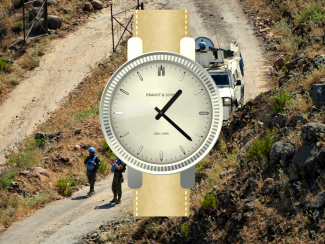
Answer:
1:22
